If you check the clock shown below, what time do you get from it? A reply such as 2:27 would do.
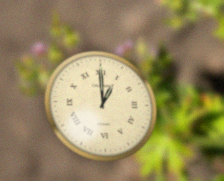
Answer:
1:00
